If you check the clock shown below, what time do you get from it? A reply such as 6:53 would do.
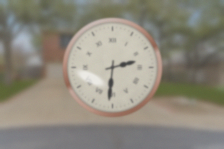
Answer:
2:31
